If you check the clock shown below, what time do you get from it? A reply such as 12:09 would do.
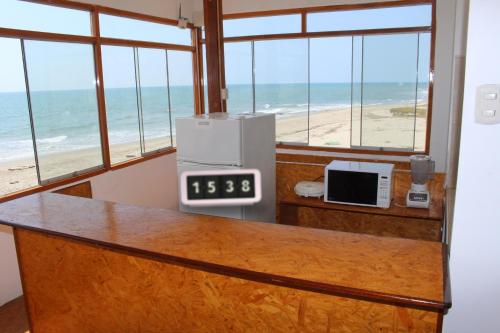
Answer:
15:38
